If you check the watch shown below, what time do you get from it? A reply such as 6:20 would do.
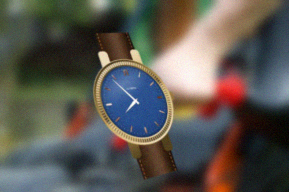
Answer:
7:54
